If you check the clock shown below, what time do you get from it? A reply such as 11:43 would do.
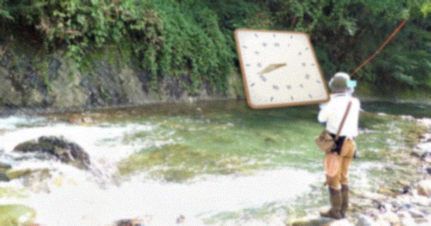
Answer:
8:42
